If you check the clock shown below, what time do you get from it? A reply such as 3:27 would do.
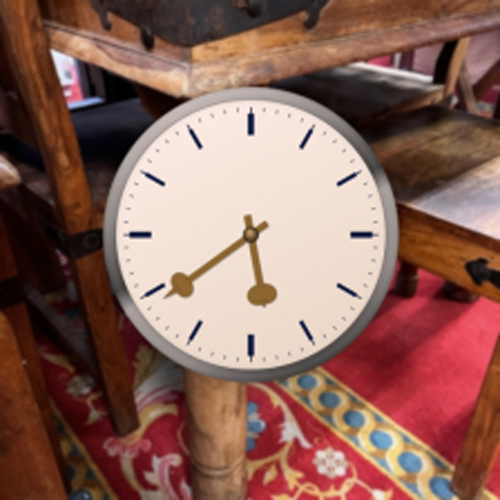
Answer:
5:39
